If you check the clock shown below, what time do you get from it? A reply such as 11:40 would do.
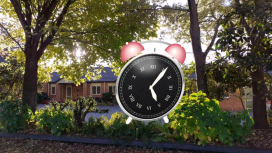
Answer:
5:06
